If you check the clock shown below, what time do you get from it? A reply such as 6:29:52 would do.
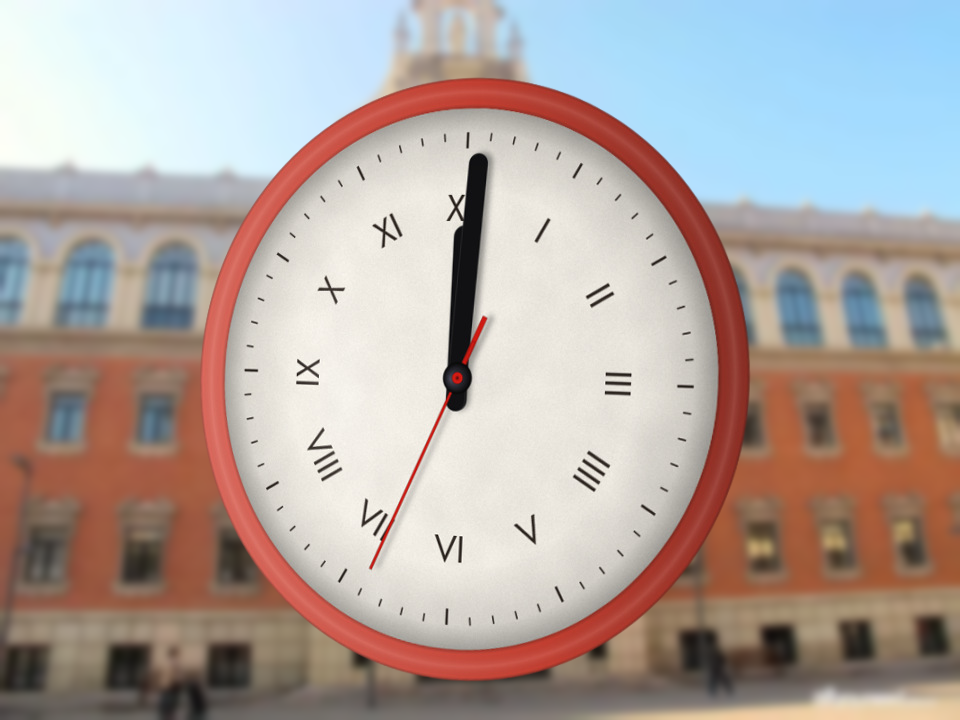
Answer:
12:00:34
